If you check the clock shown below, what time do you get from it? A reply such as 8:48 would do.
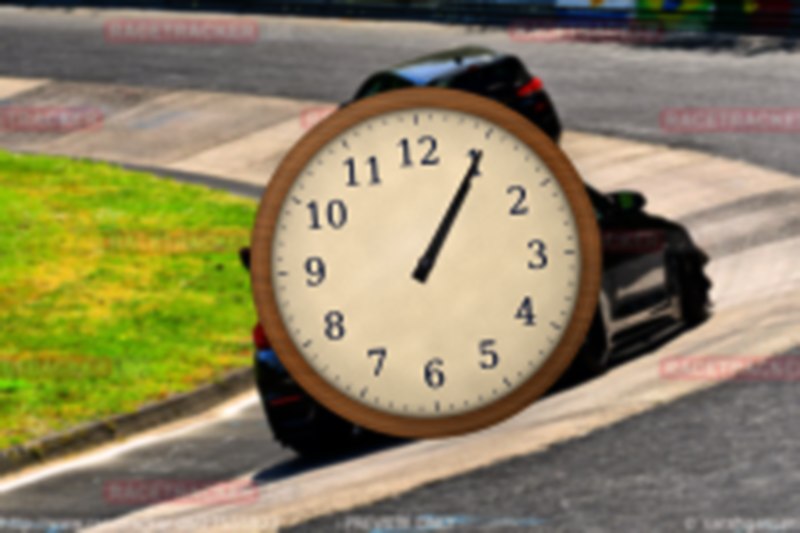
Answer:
1:05
